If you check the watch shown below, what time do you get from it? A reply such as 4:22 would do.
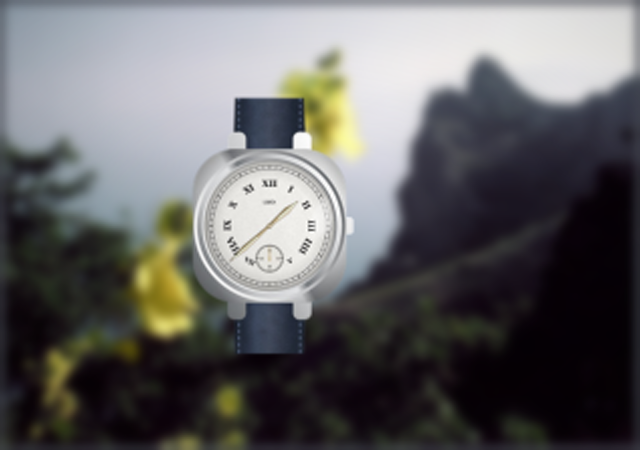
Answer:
1:38
